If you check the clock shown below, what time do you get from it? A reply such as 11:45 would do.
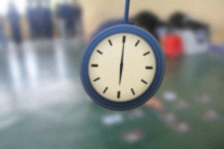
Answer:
6:00
